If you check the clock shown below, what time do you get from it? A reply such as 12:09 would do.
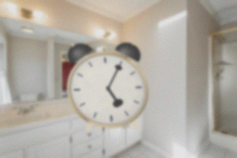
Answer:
5:05
